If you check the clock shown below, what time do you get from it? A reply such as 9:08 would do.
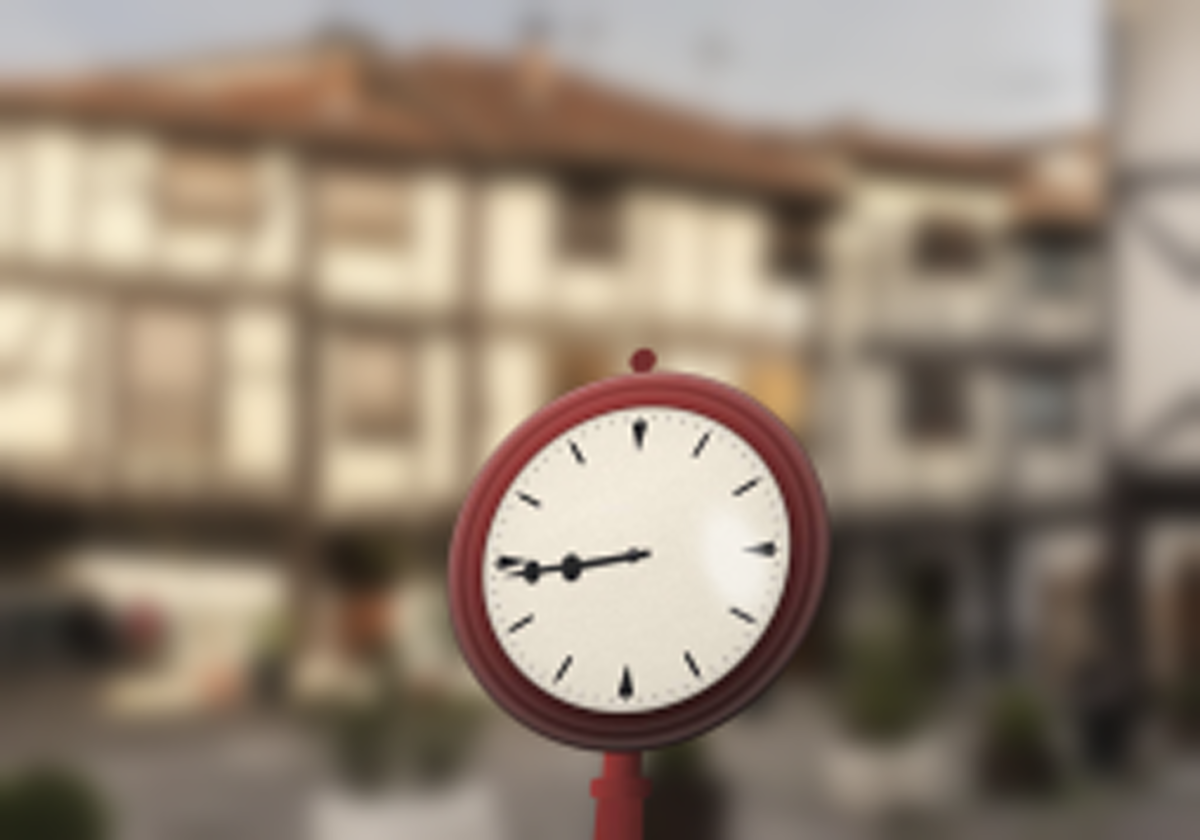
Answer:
8:44
